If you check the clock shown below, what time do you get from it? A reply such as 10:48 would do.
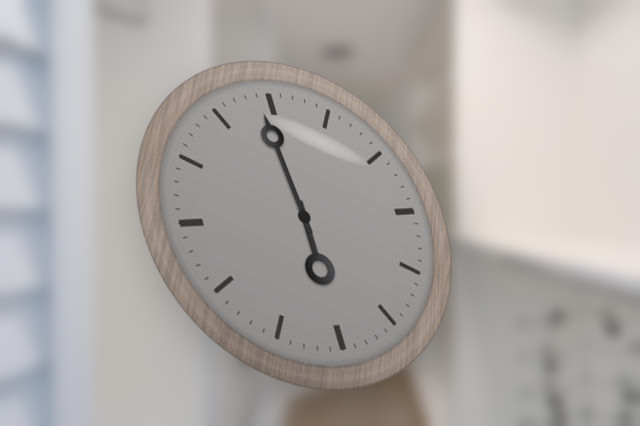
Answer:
5:59
